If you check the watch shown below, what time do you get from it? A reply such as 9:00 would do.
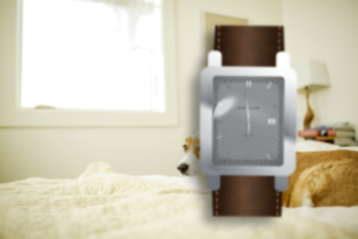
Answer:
5:59
